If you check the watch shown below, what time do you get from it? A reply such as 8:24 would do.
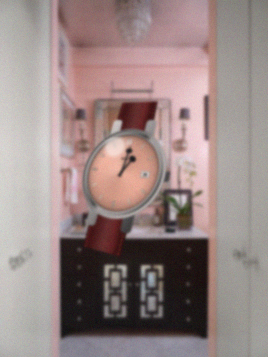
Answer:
1:01
